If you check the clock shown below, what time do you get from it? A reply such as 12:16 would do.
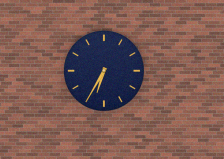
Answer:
6:35
